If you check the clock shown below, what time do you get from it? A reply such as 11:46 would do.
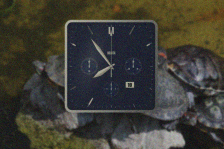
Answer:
7:54
